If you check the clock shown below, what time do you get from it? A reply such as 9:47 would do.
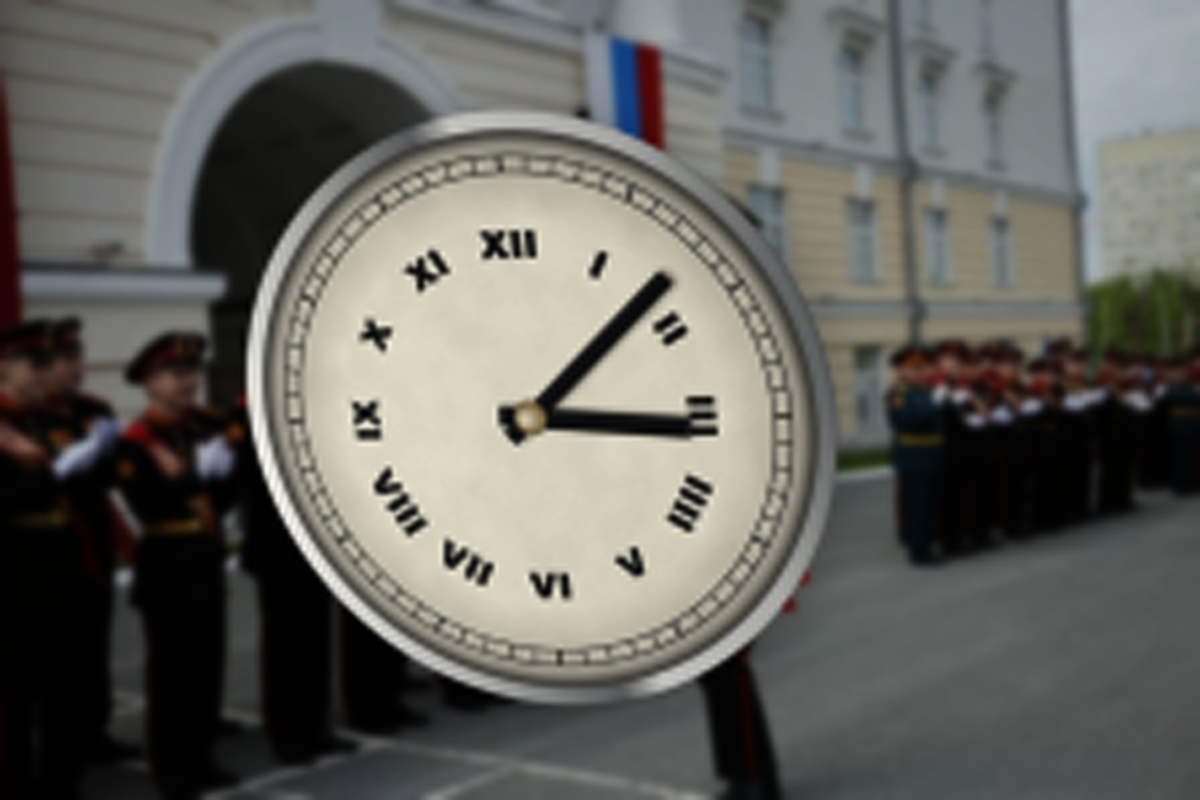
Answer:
3:08
